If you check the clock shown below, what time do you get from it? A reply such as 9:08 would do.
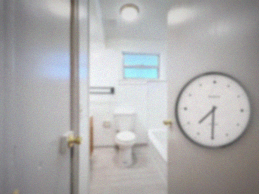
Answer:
7:30
